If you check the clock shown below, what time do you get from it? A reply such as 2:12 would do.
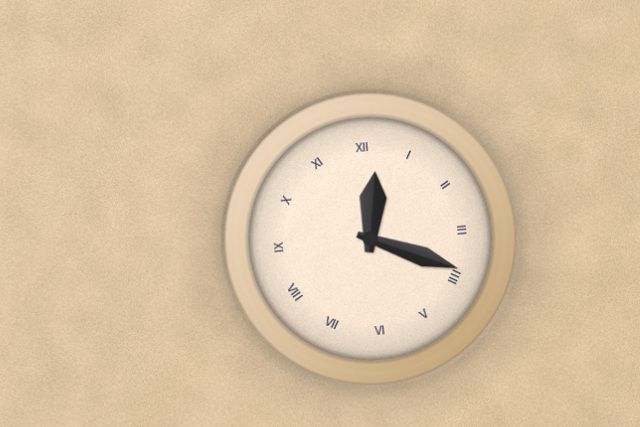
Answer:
12:19
